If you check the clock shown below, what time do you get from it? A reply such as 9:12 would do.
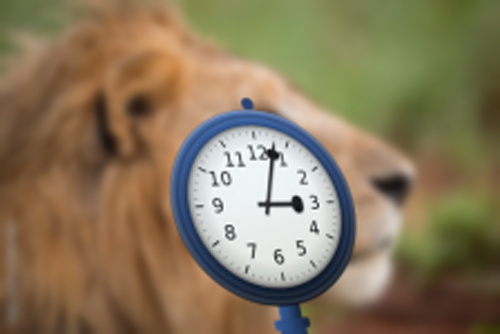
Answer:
3:03
